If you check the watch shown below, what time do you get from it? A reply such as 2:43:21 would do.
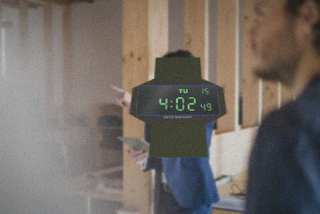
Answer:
4:02:49
